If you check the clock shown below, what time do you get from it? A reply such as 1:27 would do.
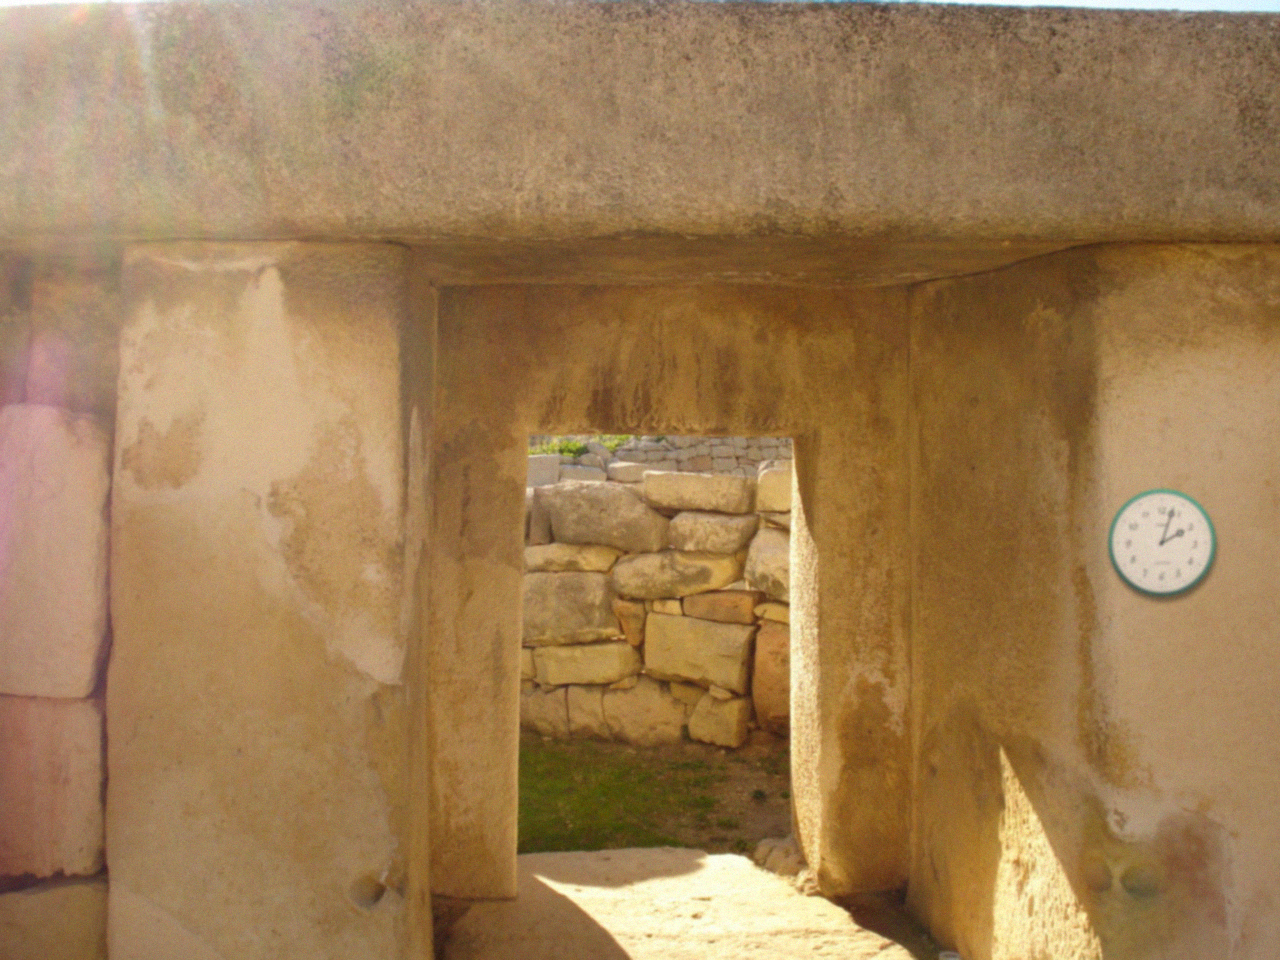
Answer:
2:03
